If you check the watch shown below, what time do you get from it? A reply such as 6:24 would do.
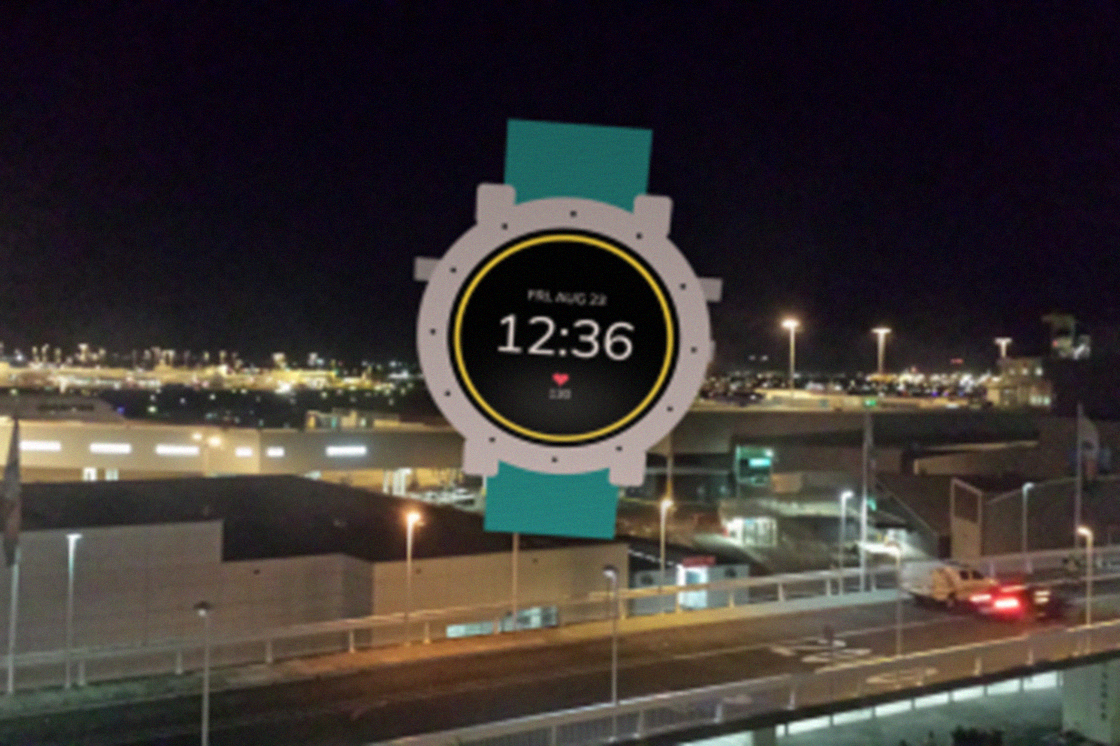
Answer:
12:36
